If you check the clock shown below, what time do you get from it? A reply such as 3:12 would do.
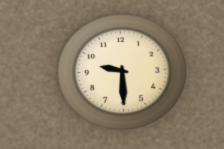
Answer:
9:30
